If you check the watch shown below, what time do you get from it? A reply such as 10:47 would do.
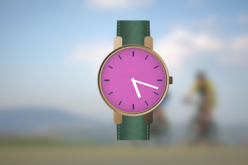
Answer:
5:18
